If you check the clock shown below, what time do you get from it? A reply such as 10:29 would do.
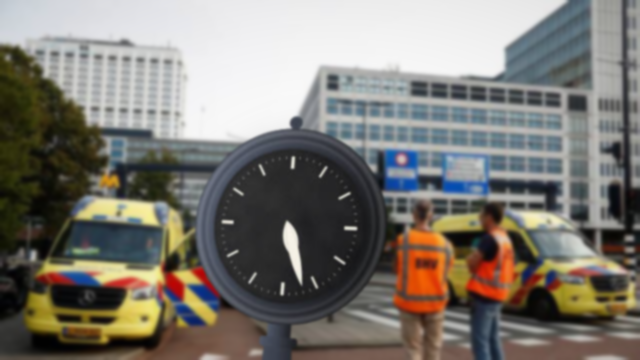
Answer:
5:27
